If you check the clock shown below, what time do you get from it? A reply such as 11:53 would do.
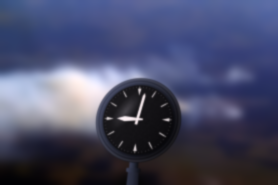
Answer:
9:02
